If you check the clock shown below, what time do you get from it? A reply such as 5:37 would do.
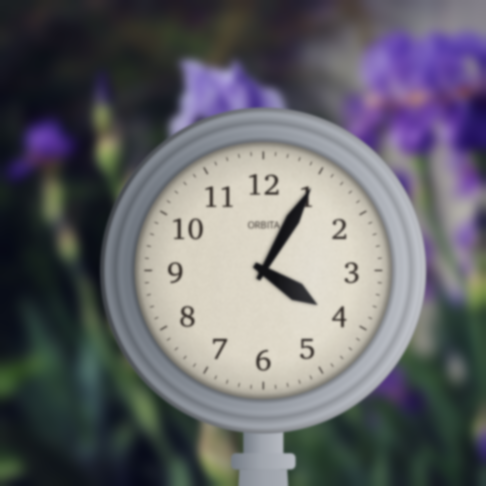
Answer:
4:05
